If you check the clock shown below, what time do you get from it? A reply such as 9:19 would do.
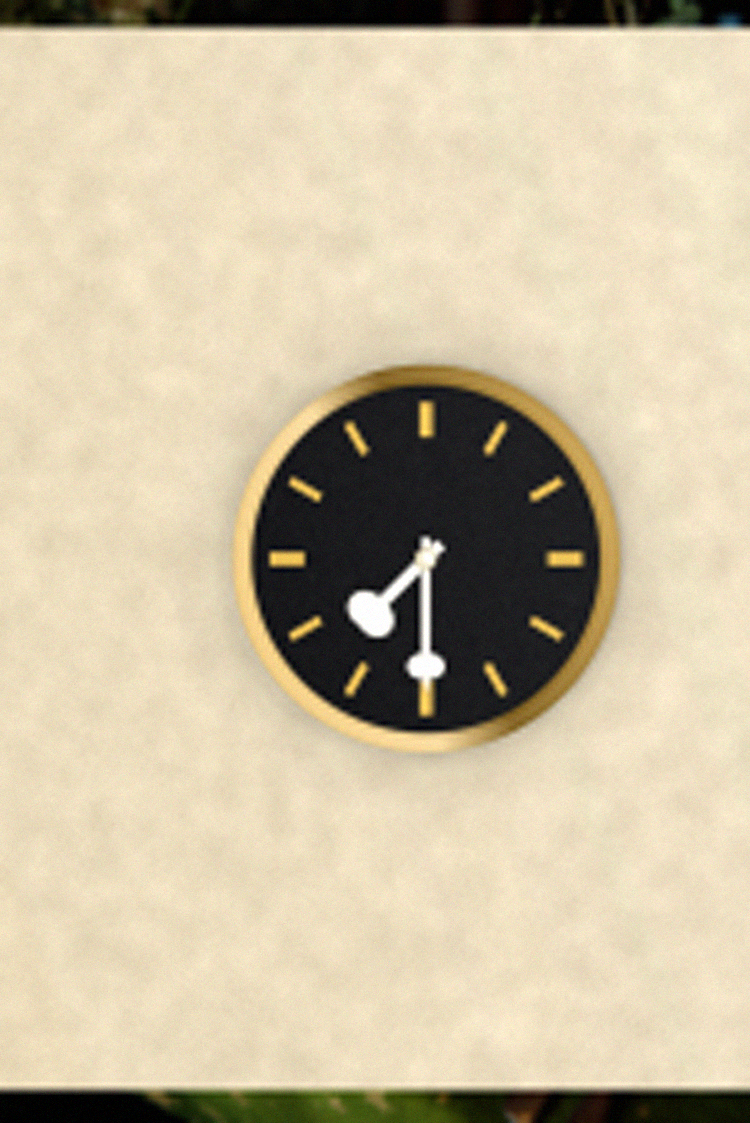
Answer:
7:30
